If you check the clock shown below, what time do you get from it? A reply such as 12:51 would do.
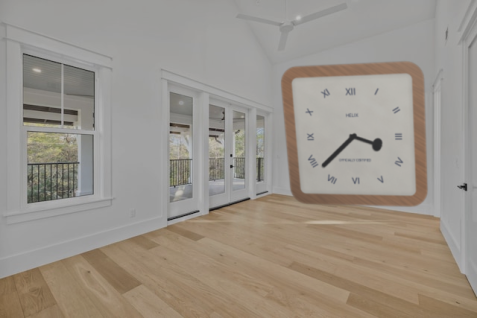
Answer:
3:38
